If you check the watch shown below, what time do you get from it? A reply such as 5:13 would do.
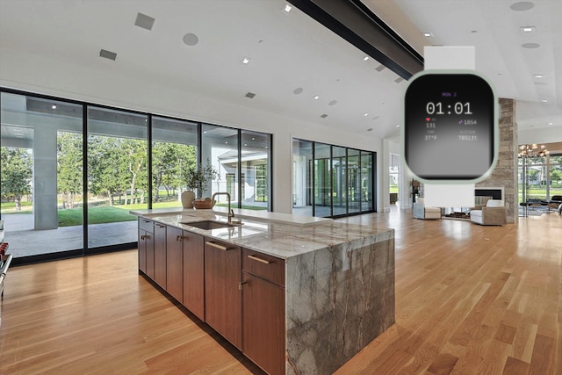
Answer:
1:01
